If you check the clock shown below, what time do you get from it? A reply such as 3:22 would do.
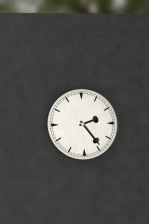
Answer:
2:24
